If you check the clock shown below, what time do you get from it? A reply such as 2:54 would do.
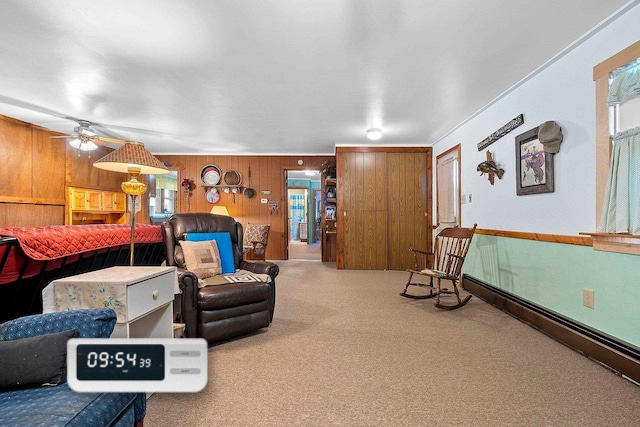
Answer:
9:54
